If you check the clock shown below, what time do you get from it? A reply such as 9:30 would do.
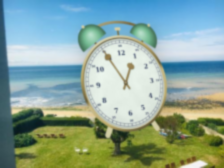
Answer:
12:55
